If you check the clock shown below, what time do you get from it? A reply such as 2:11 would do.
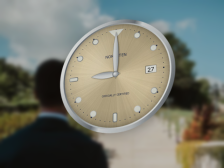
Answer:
9:00
